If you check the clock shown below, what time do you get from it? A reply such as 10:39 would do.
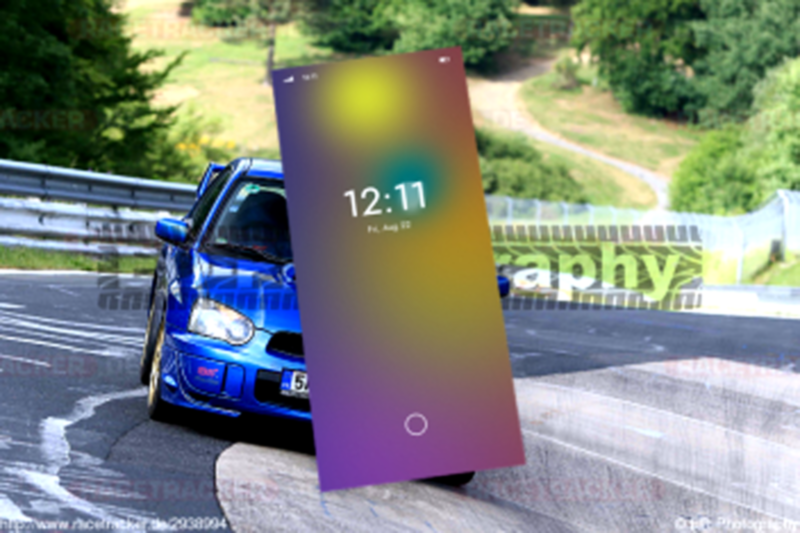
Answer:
12:11
